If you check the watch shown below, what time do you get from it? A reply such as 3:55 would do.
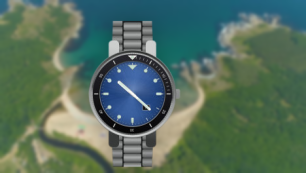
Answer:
10:22
